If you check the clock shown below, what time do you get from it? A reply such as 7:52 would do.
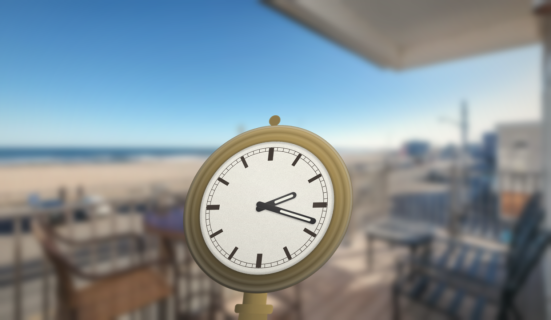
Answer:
2:18
